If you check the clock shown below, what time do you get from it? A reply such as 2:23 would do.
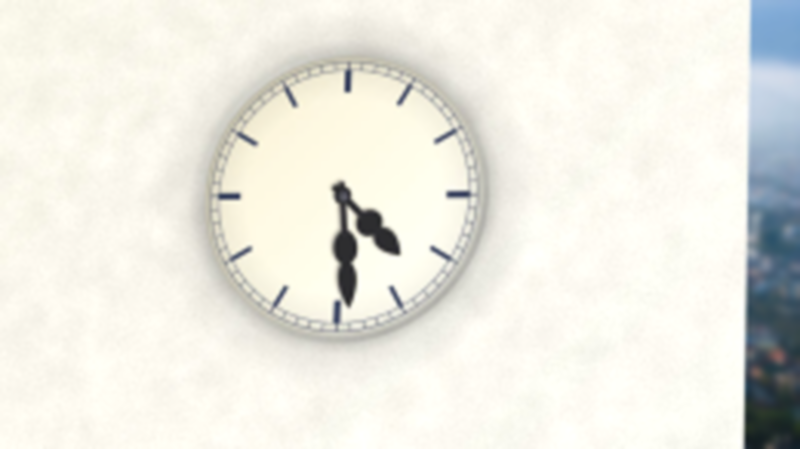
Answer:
4:29
